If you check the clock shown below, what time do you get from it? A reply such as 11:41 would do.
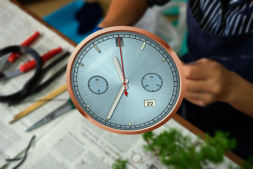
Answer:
11:35
